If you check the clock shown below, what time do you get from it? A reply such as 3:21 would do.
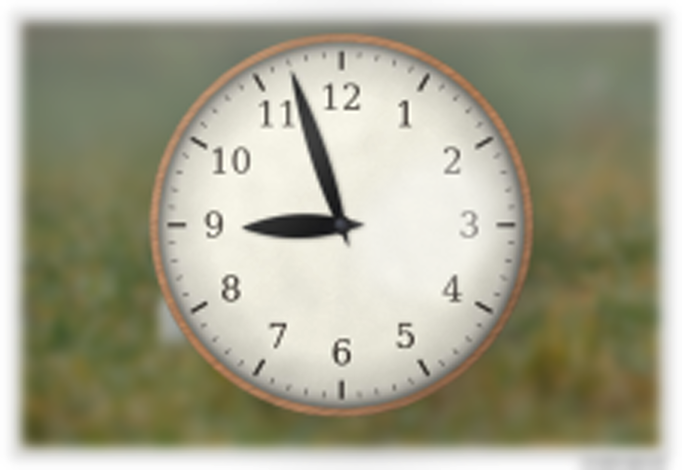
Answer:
8:57
